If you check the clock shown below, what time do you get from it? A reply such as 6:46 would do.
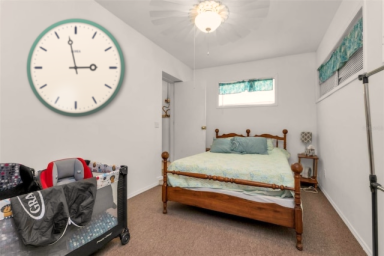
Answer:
2:58
